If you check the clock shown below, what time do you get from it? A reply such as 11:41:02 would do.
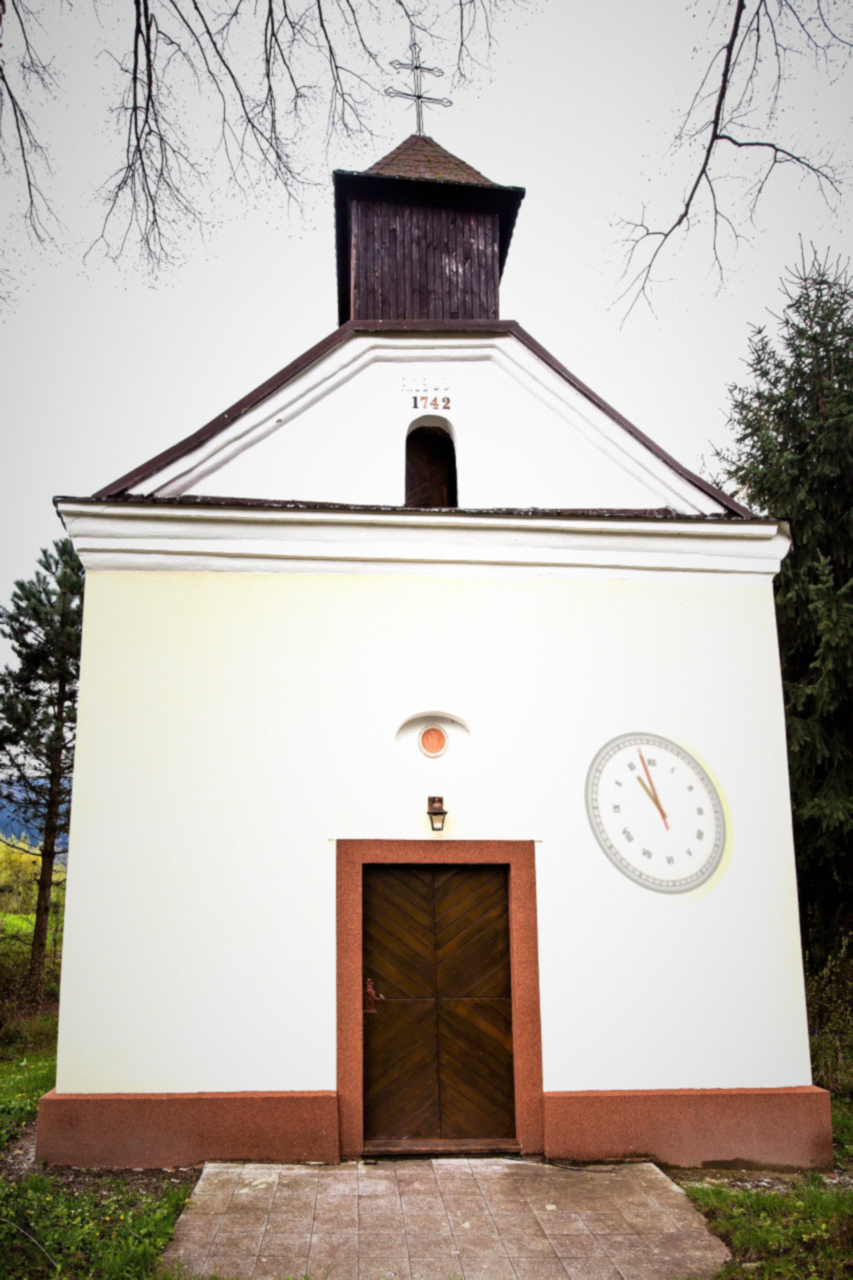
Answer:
10:57:58
